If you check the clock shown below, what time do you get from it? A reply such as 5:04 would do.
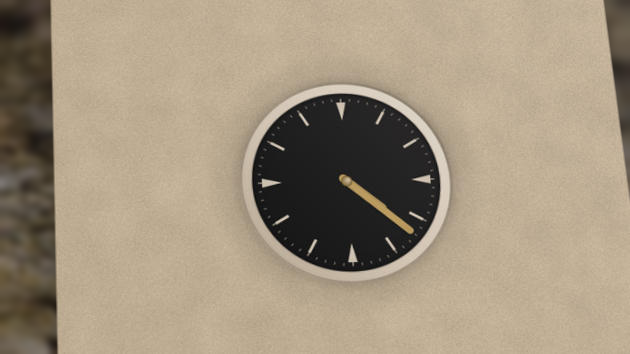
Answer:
4:22
